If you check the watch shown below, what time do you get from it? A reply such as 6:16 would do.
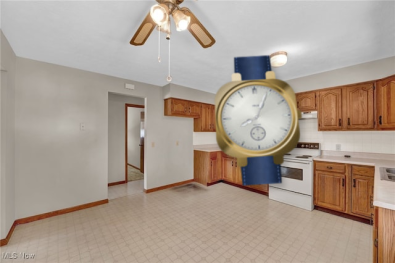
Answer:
8:04
